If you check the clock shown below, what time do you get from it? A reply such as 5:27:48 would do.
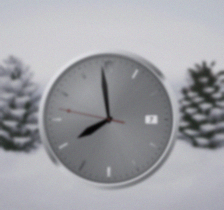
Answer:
7:58:47
